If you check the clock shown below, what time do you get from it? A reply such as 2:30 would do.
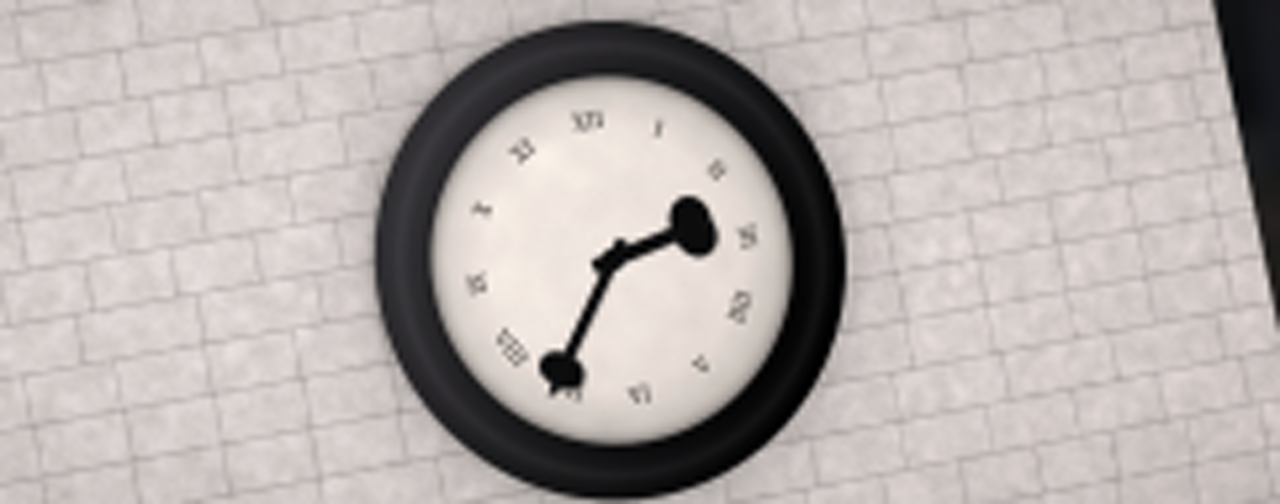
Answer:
2:36
